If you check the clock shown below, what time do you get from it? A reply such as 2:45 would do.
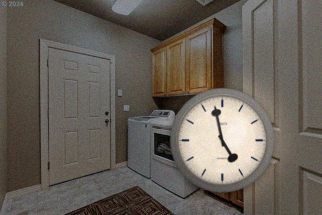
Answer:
4:58
